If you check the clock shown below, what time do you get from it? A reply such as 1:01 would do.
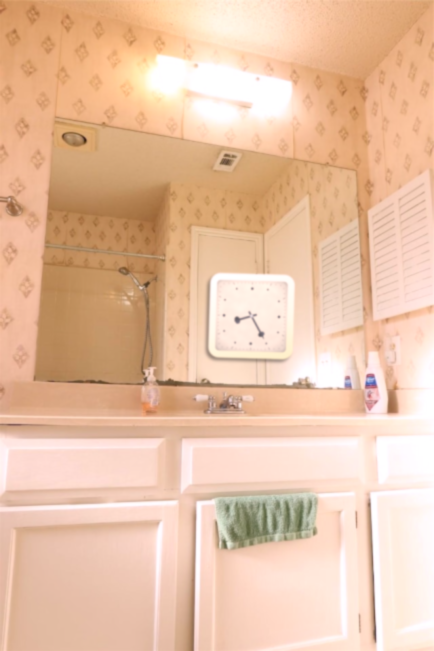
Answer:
8:25
